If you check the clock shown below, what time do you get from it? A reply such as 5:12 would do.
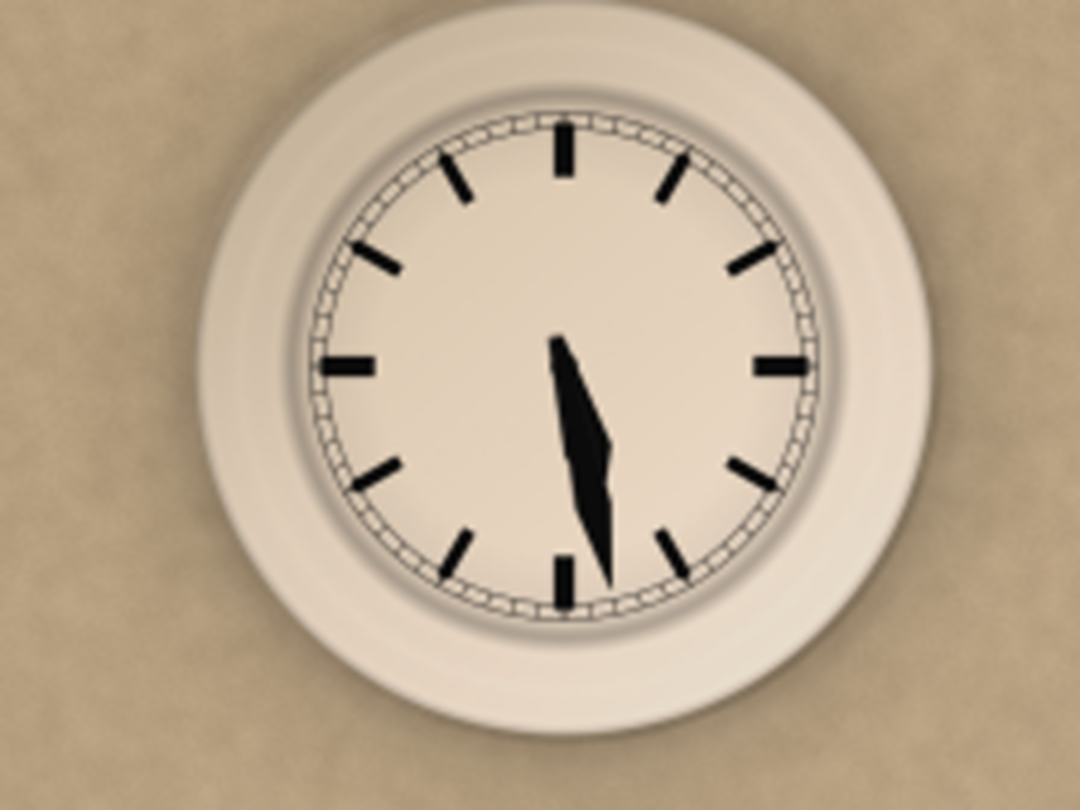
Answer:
5:28
